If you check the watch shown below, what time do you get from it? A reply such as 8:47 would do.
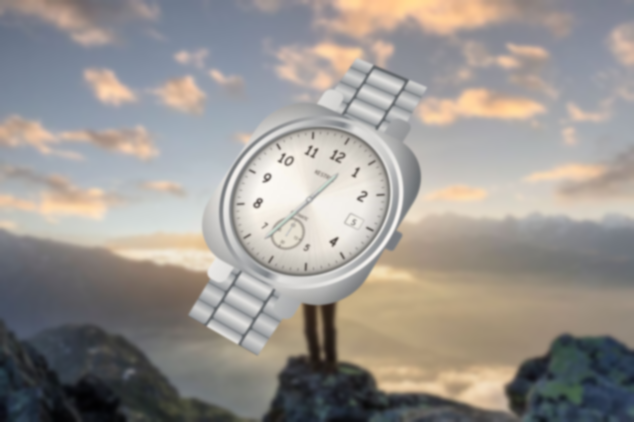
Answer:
12:33
